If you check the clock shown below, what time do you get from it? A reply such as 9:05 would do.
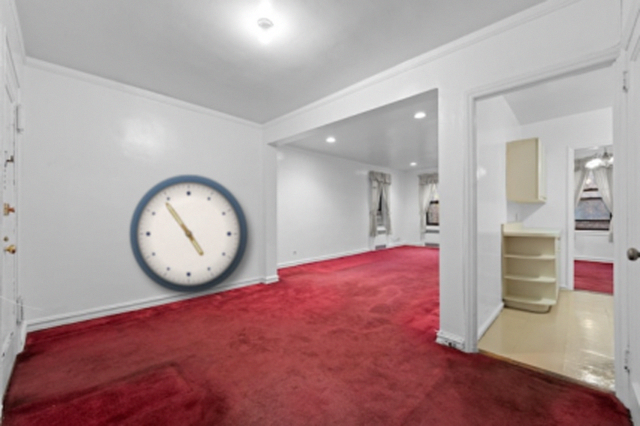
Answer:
4:54
